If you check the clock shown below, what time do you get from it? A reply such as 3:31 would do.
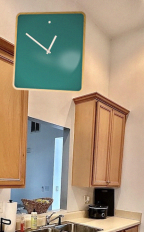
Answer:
12:51
